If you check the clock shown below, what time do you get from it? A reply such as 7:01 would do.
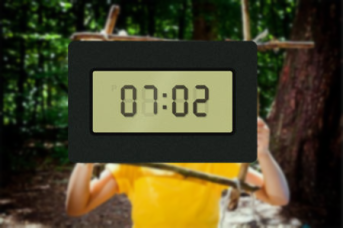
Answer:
7:02
